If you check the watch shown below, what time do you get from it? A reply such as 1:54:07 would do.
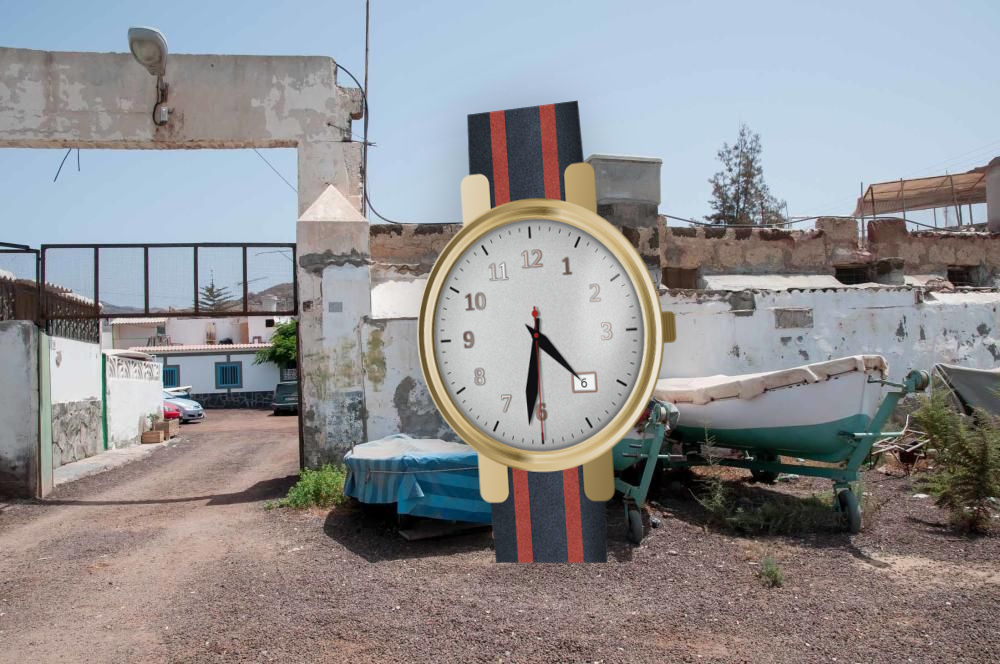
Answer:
4:31:30
